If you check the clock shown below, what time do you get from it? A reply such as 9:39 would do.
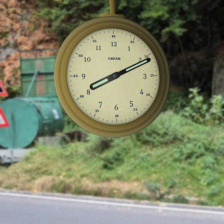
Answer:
8:11
